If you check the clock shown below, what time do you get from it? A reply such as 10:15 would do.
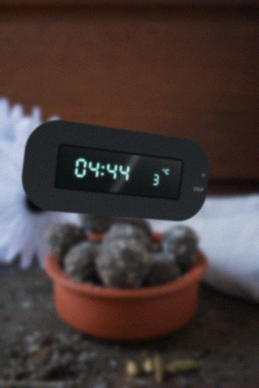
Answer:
4:44
